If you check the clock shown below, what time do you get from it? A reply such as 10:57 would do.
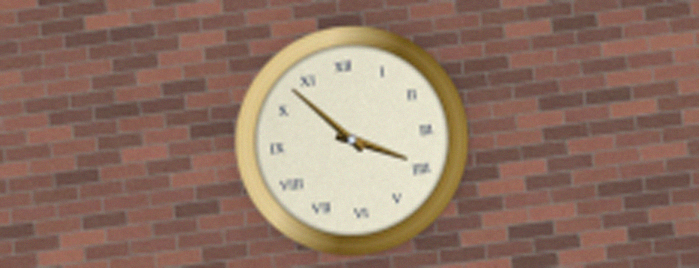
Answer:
3:53
